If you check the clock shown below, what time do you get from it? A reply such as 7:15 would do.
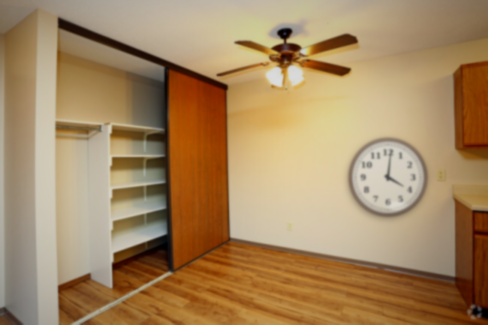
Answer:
4:01
